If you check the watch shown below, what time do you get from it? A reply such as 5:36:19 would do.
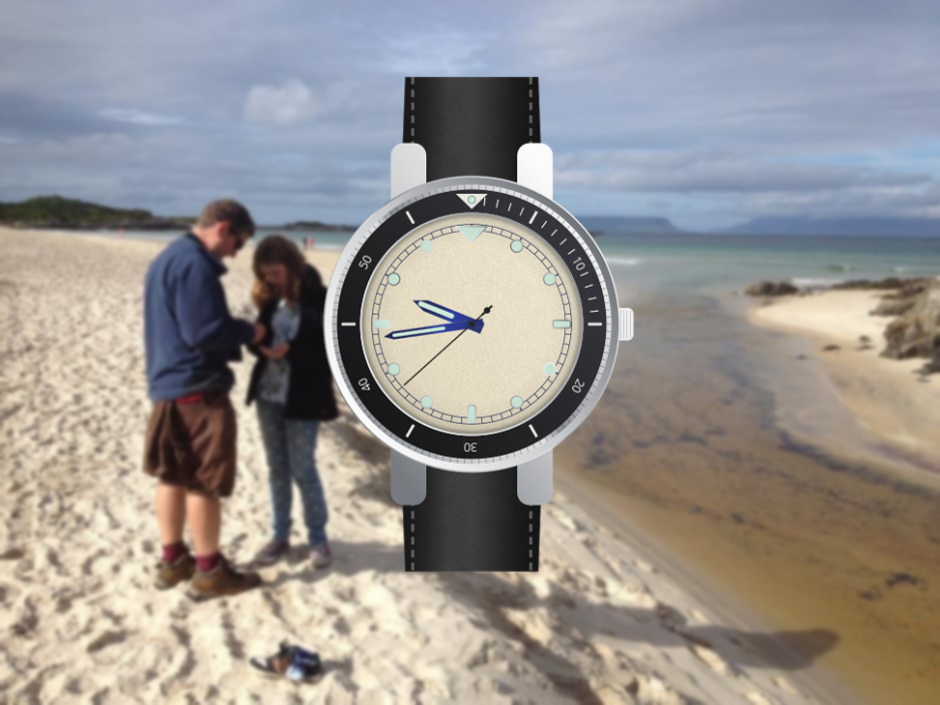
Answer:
9:43:38
